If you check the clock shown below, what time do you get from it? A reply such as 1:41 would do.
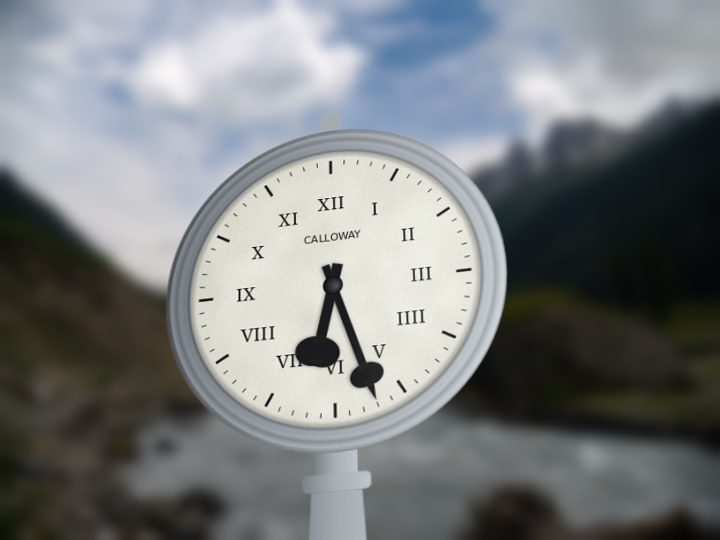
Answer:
6:27
